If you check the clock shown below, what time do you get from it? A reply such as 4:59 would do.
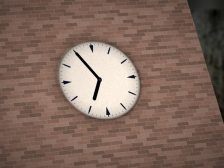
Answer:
6:55
